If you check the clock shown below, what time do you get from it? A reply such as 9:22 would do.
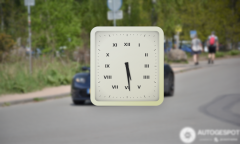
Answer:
5:29
